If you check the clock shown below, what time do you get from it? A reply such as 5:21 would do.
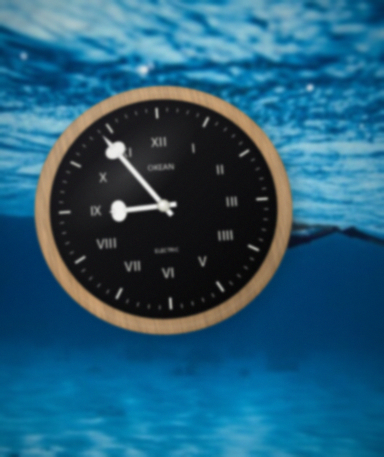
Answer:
8:54
